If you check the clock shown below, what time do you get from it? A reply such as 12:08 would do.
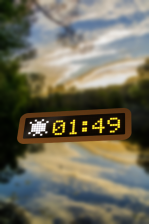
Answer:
1:49
